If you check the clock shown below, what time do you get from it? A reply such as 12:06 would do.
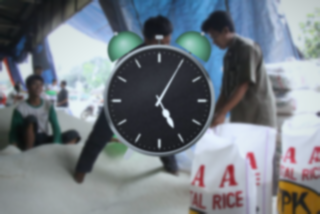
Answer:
5:05
